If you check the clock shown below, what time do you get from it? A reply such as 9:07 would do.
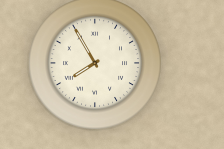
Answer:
7:55
